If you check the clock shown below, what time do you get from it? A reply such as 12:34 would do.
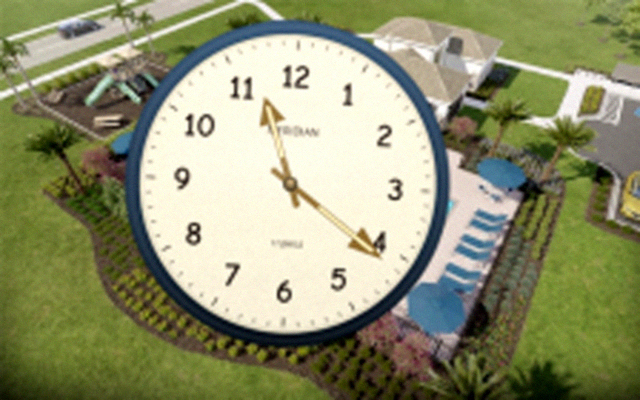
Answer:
11:21
